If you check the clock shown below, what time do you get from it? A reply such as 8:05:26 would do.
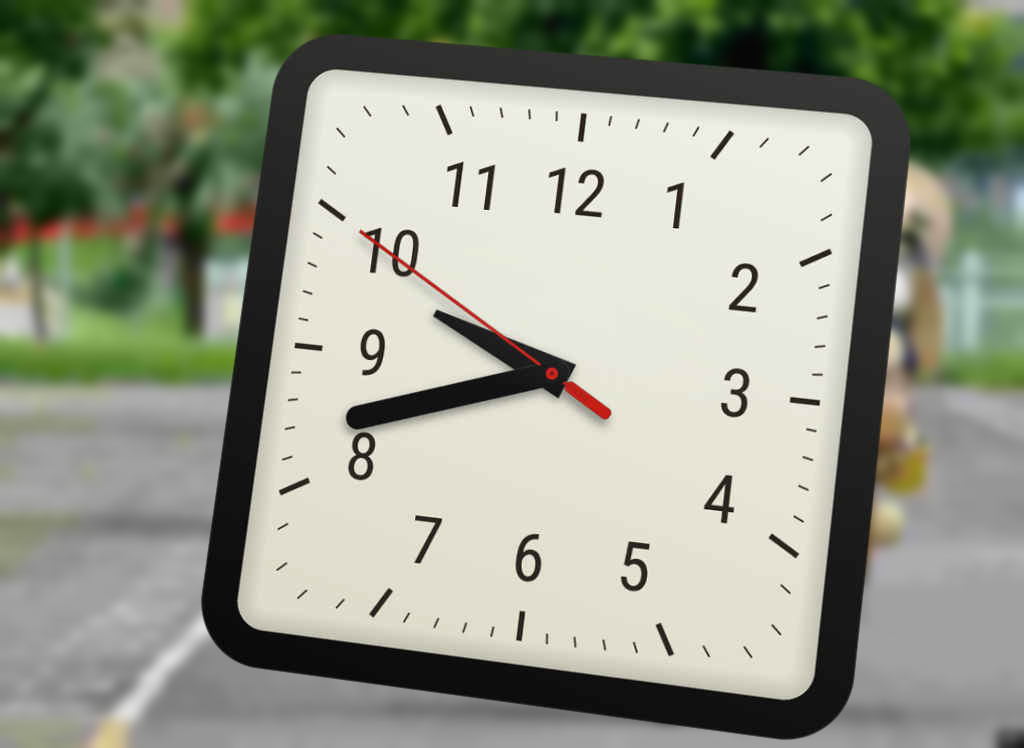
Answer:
9:41:50
